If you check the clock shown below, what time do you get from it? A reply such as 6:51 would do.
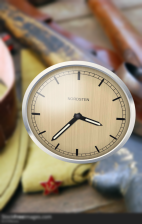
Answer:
3:37
